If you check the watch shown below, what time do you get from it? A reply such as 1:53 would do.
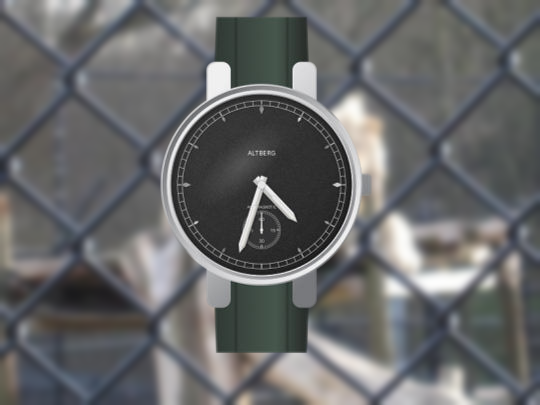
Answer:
4:33
